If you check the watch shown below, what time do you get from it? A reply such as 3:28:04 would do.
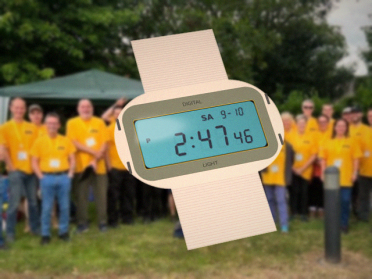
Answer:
2:47:46
